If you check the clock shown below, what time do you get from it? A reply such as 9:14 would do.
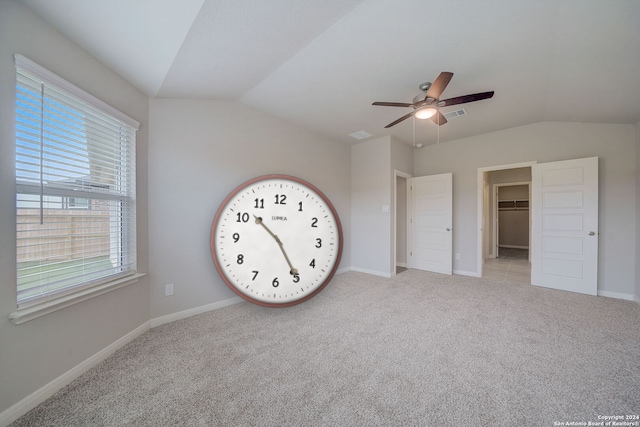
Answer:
10:25
